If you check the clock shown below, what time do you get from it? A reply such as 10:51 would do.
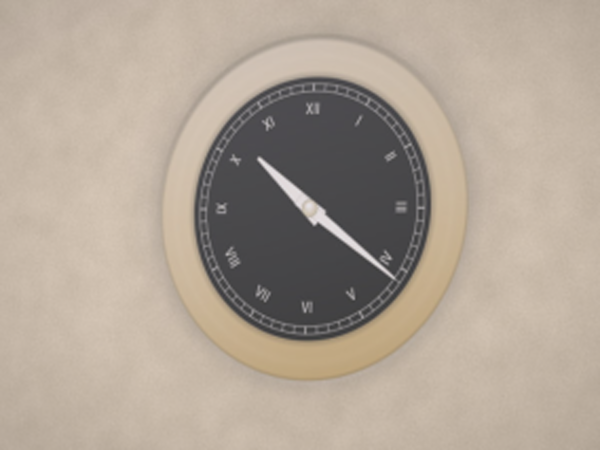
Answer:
10:21
